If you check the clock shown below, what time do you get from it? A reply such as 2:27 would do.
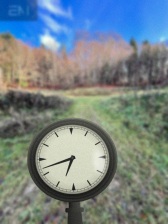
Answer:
6:42
